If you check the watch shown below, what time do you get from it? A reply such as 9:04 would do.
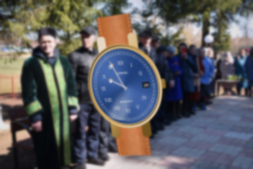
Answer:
9:56
